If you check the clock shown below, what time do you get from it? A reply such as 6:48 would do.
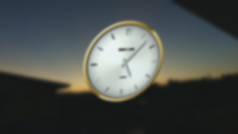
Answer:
5:07
